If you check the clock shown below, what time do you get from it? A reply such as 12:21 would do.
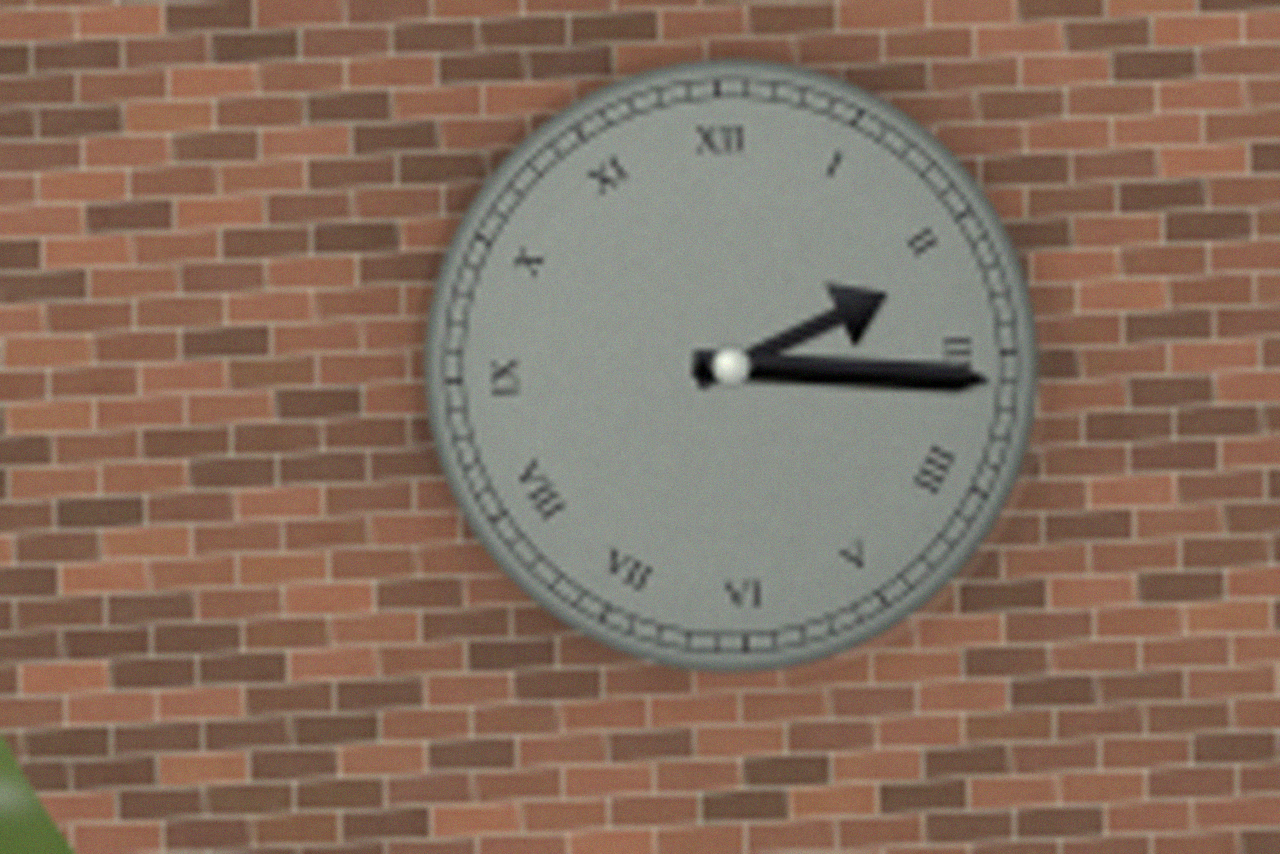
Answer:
2:16
